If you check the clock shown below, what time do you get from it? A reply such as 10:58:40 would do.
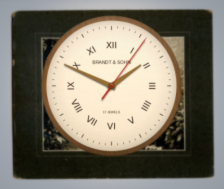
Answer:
1:49:06
